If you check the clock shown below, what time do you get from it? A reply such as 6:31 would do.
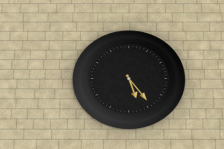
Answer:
5:24
